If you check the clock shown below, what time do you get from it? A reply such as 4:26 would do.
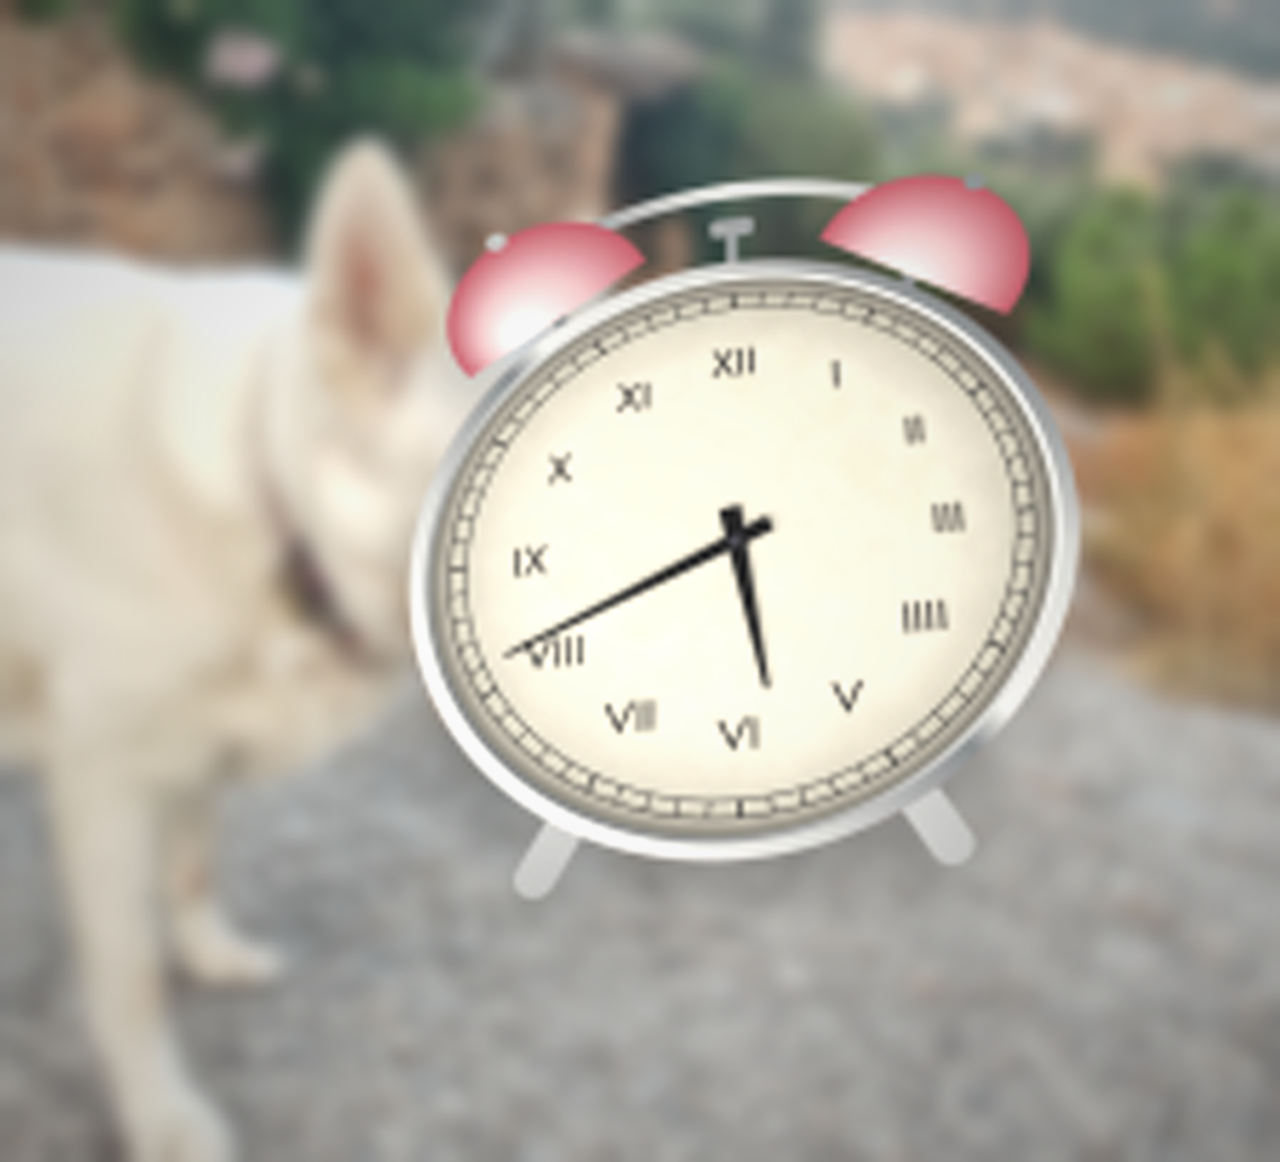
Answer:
5:41
